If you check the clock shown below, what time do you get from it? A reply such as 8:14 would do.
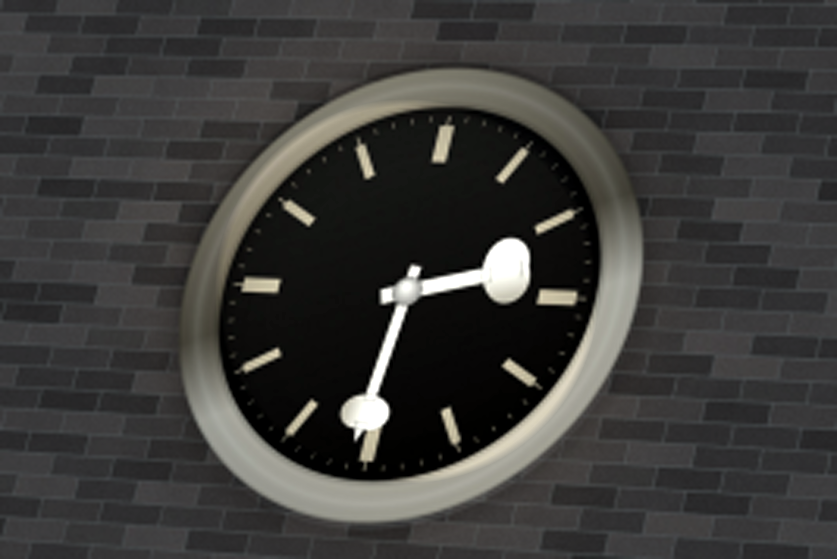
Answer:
2:31
